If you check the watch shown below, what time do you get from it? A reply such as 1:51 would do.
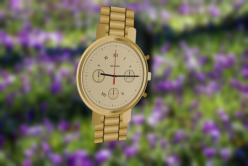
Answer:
9:15
